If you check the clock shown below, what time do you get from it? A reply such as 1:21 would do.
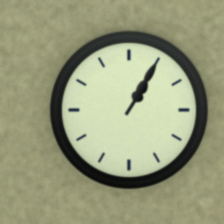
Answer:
1:05
